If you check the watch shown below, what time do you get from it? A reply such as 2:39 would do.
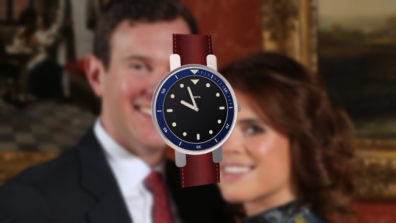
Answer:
9:57
